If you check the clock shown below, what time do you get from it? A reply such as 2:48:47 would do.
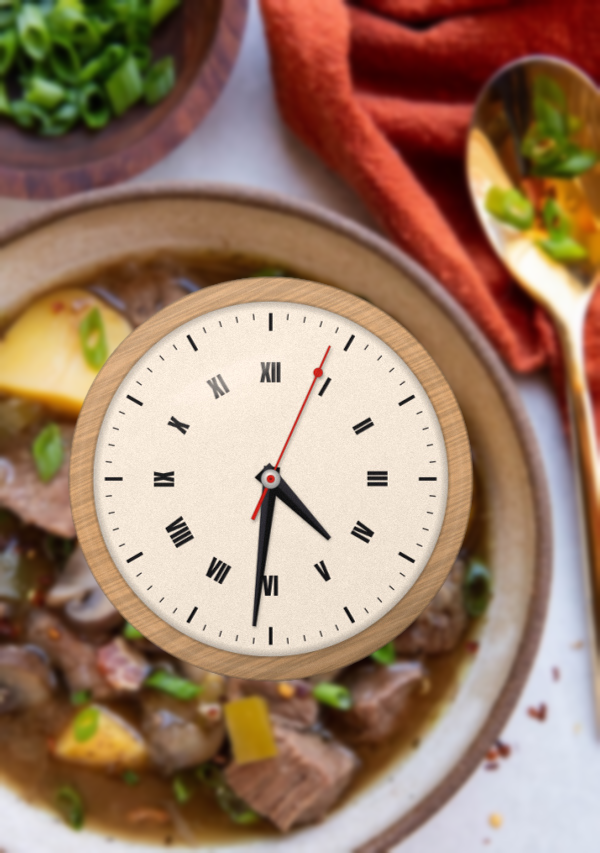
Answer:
4:31:04
